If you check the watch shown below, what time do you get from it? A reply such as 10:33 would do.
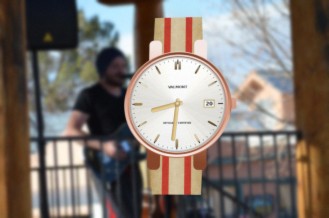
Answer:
8:31
